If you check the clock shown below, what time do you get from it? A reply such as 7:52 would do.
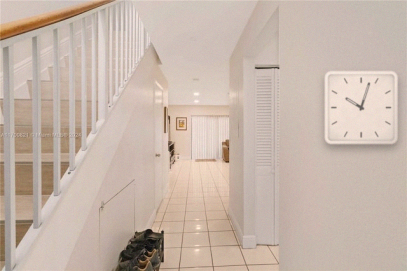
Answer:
10:03
